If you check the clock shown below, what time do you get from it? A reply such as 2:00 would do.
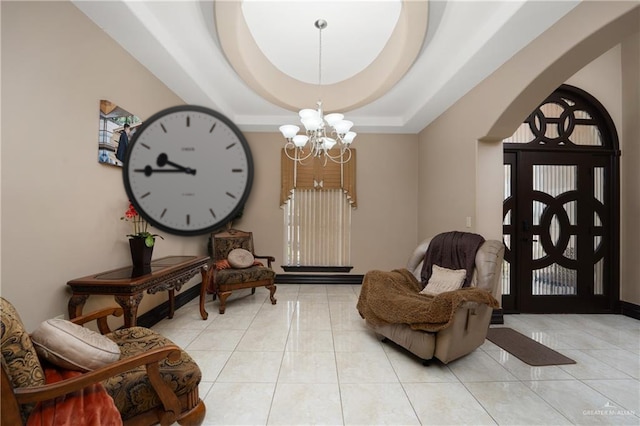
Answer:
9:45
